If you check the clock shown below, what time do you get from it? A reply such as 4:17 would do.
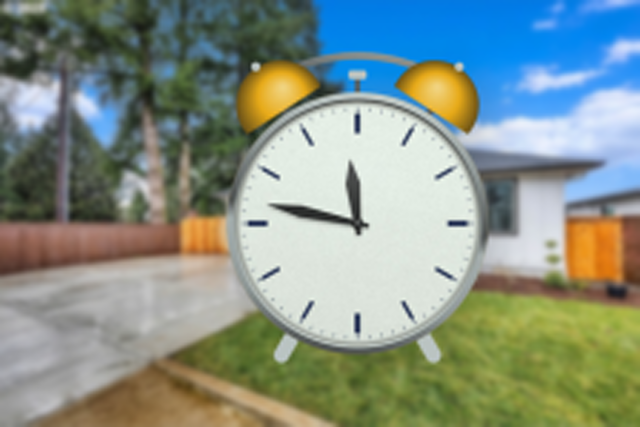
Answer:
11:47
